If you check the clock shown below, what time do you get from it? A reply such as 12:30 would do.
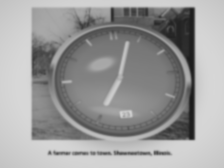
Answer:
7:03
